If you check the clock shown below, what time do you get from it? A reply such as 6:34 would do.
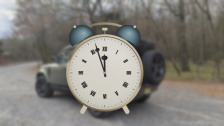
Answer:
11:57
